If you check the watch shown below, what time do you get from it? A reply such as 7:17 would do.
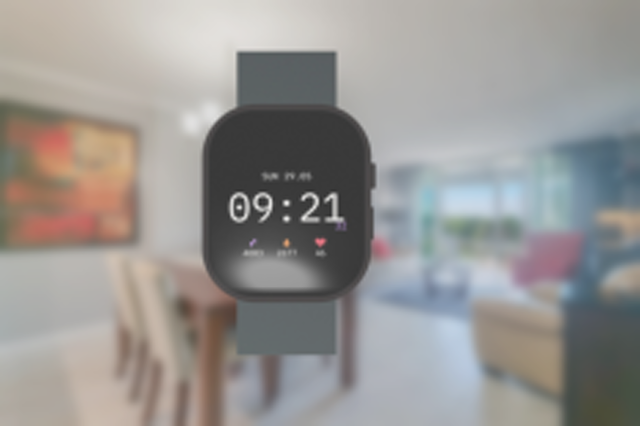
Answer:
9:21
